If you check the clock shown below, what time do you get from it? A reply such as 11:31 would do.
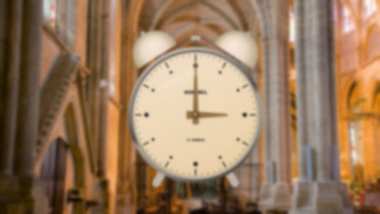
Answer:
3:00
